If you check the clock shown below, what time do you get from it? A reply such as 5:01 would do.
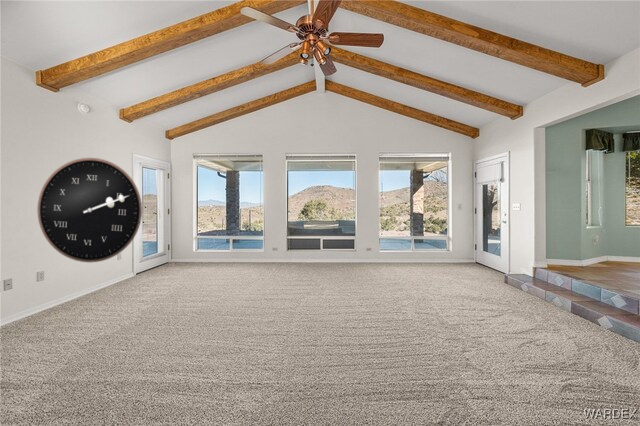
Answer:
2:11
